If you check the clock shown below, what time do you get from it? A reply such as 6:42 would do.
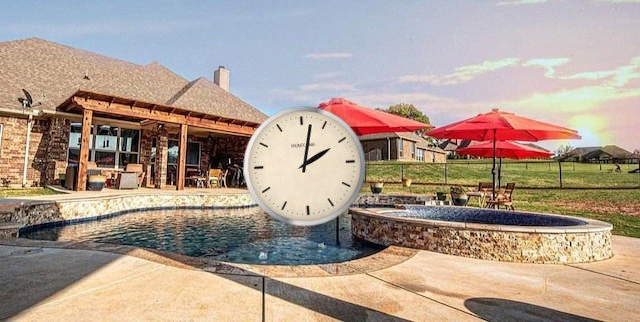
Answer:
2:02
